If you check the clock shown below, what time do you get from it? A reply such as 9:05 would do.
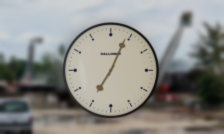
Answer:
7:04
